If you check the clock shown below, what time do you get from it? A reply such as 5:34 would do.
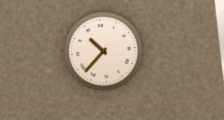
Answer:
10:38
